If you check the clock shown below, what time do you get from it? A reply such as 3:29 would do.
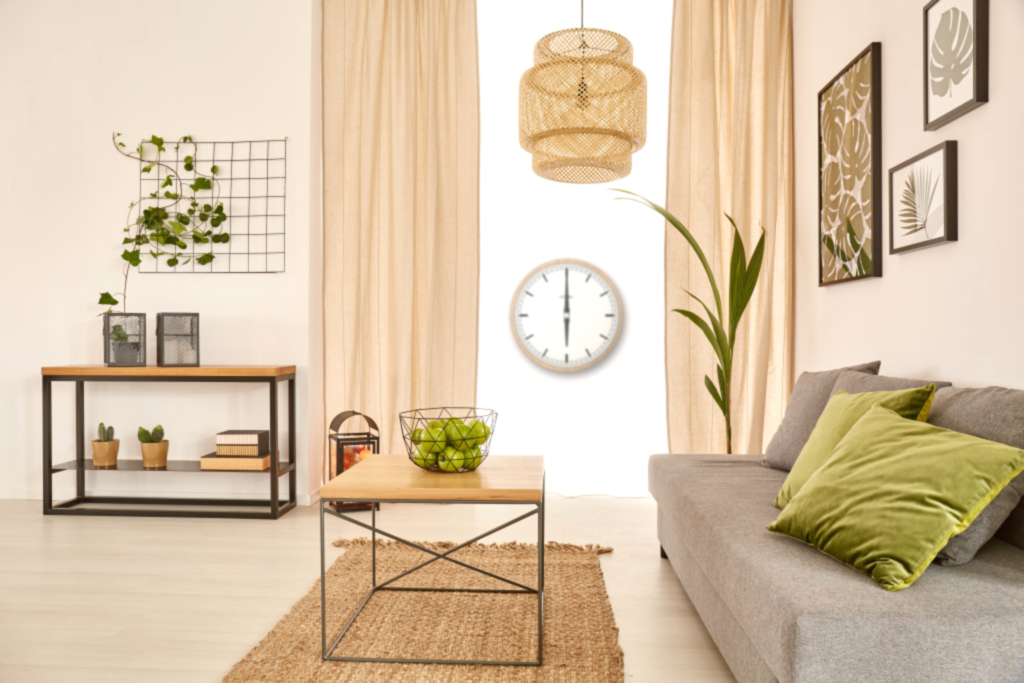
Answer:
6:00
